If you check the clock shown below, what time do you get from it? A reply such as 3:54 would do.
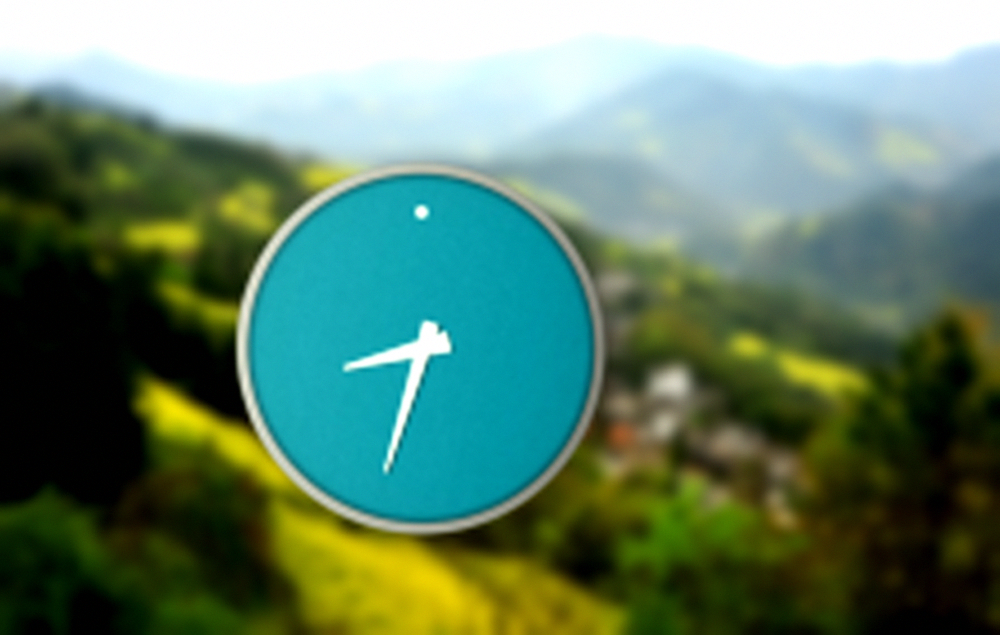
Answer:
8:33
